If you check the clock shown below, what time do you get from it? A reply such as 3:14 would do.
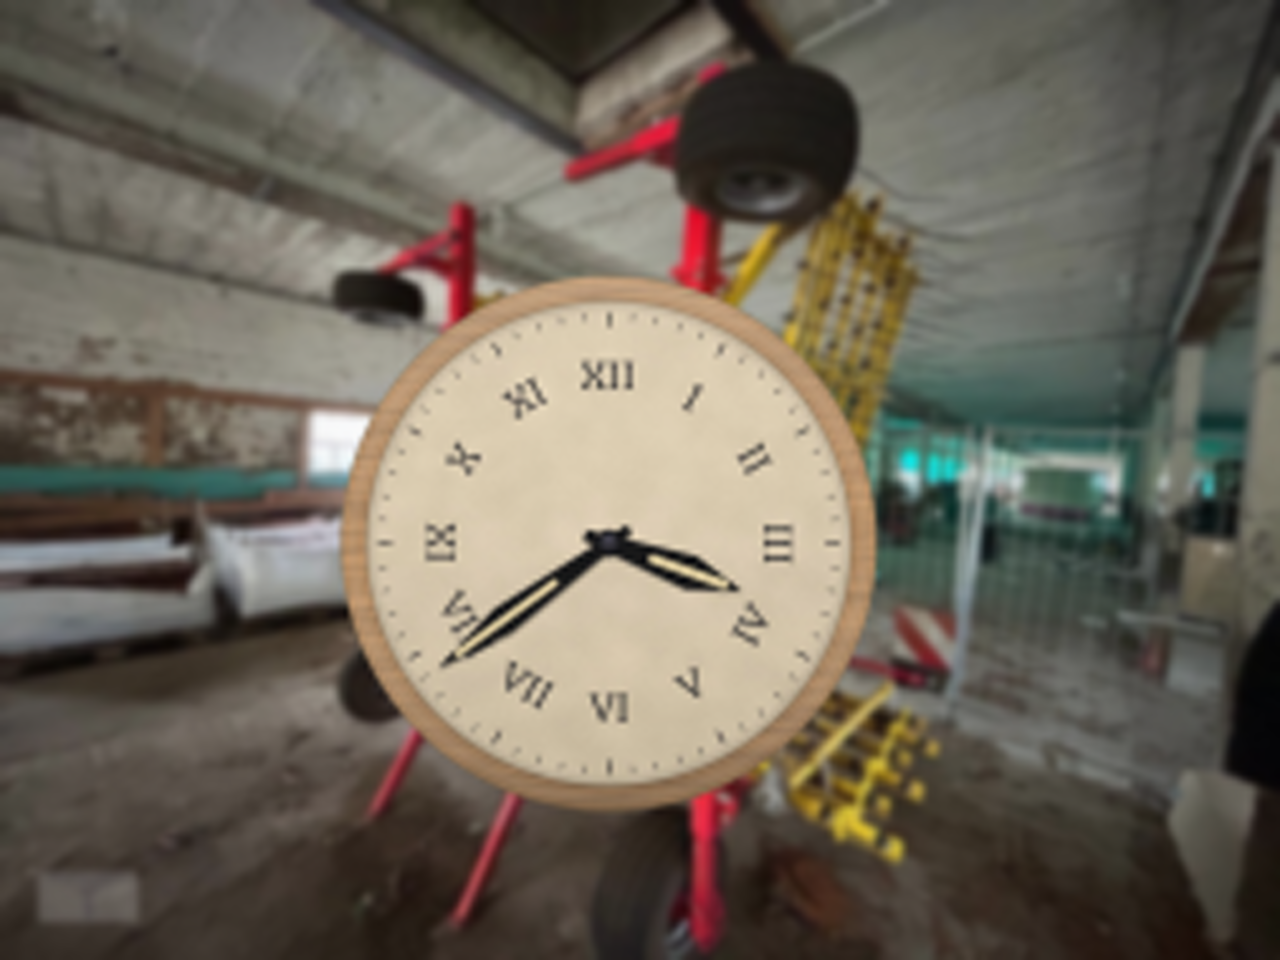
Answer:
3:39
